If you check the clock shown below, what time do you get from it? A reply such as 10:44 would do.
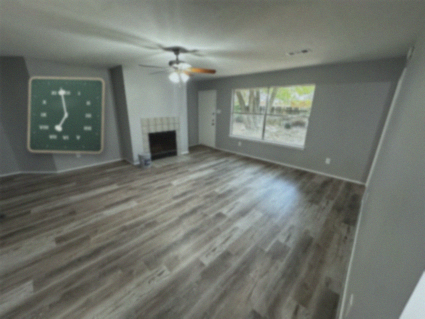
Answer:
6:58
